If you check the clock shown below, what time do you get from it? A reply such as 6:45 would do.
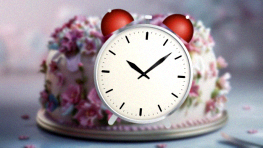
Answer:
10:08
